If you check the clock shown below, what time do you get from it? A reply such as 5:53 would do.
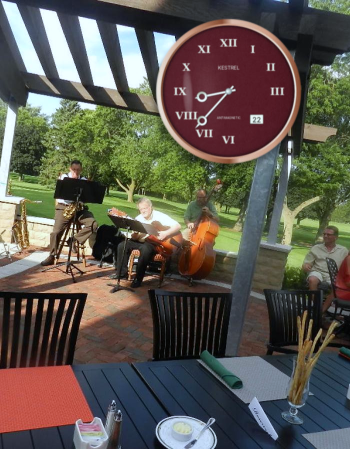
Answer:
8:37
